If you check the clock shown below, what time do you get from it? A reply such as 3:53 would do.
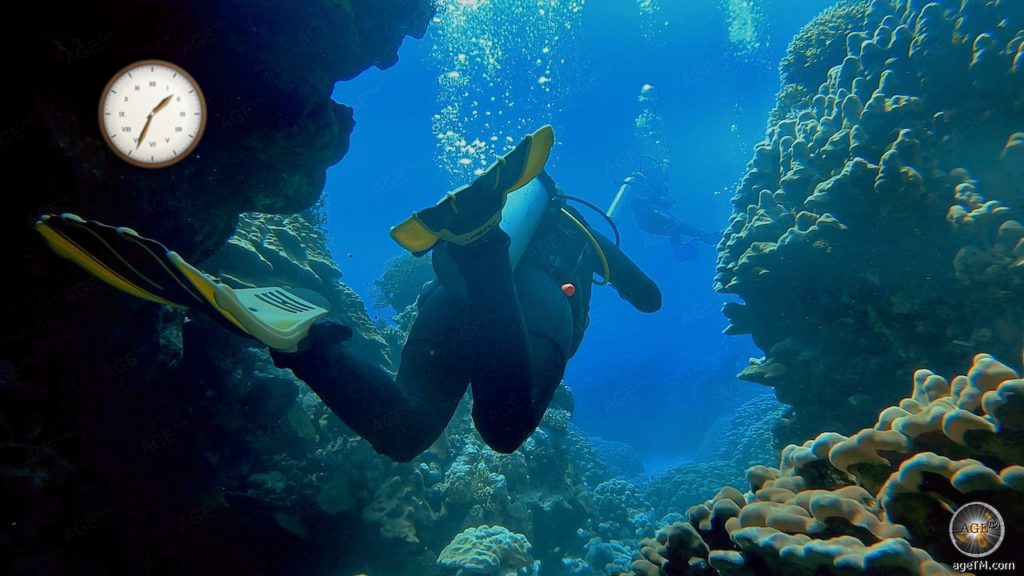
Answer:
1:34
